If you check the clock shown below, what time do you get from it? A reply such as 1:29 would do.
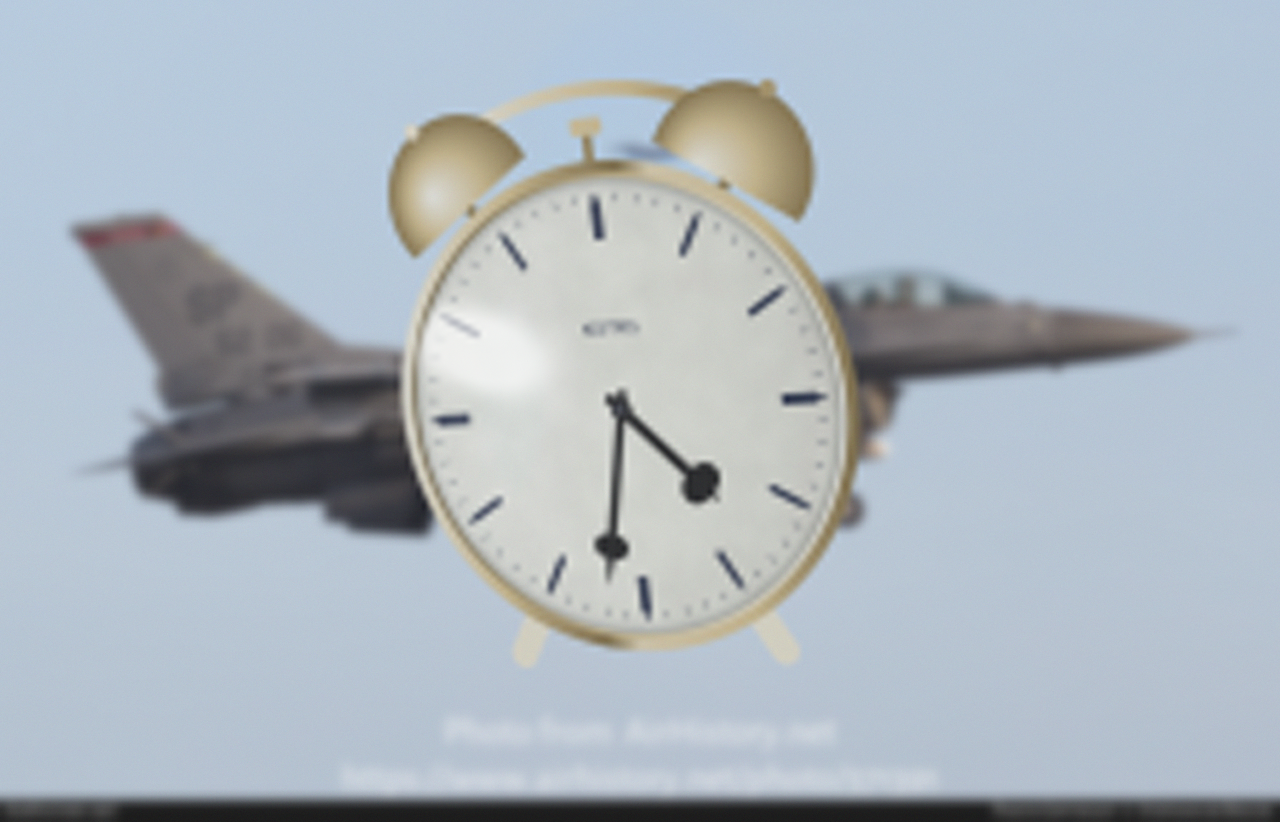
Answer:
4:32
